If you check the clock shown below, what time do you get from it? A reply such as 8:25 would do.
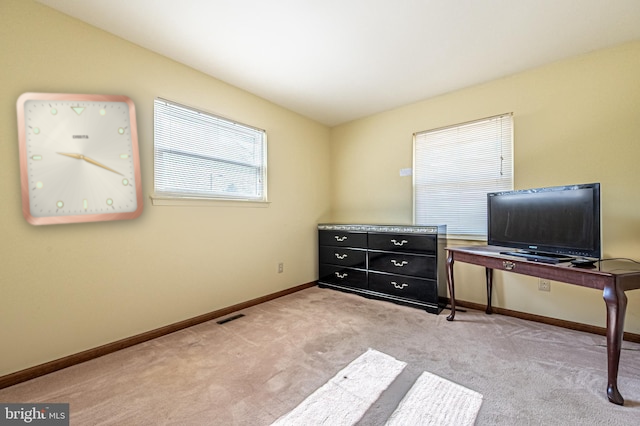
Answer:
9:19
